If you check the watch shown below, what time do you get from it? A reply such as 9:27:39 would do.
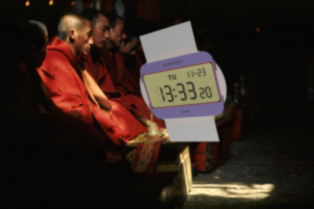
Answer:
13:33:20
